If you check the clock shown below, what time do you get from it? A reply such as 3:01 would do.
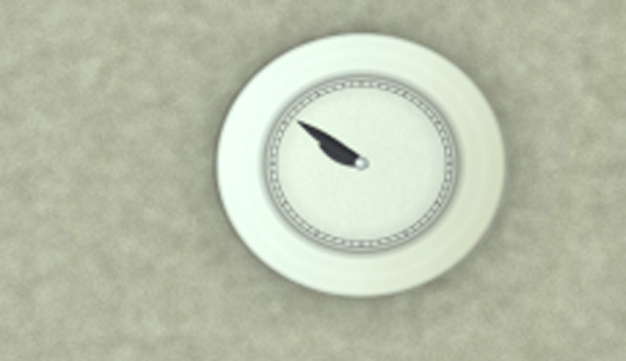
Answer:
9:51
